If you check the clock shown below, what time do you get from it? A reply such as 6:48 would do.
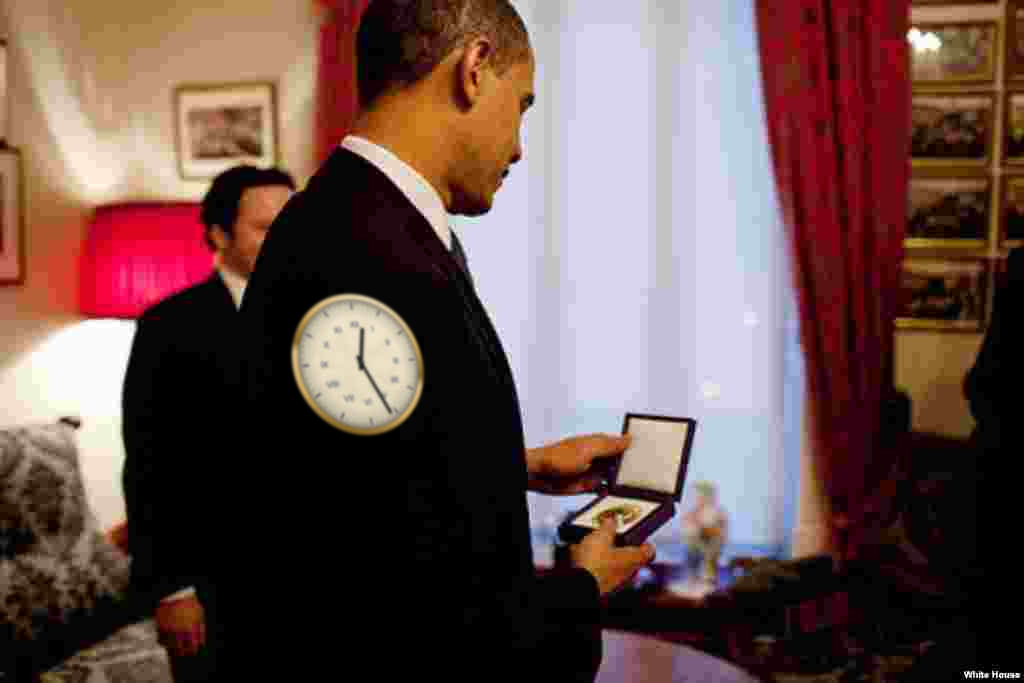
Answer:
12:26
